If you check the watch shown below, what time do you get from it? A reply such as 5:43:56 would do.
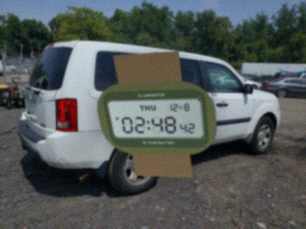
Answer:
2:48:42
